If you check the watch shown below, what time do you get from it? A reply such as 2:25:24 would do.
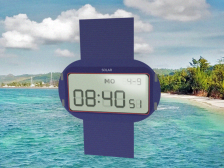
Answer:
8:40:51
